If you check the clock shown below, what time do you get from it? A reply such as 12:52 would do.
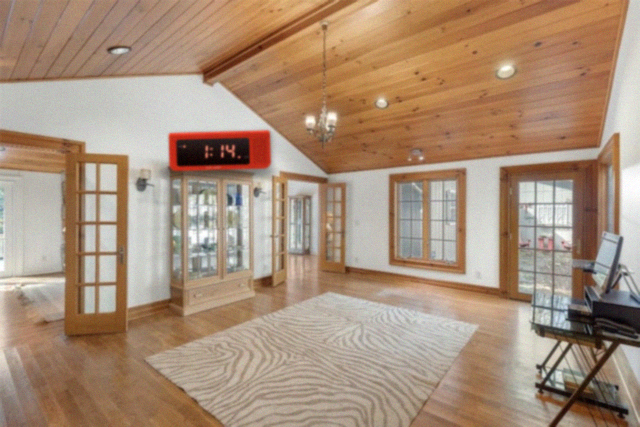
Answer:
1:14
